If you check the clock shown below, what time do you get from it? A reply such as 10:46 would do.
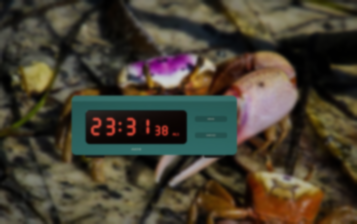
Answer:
23:31
